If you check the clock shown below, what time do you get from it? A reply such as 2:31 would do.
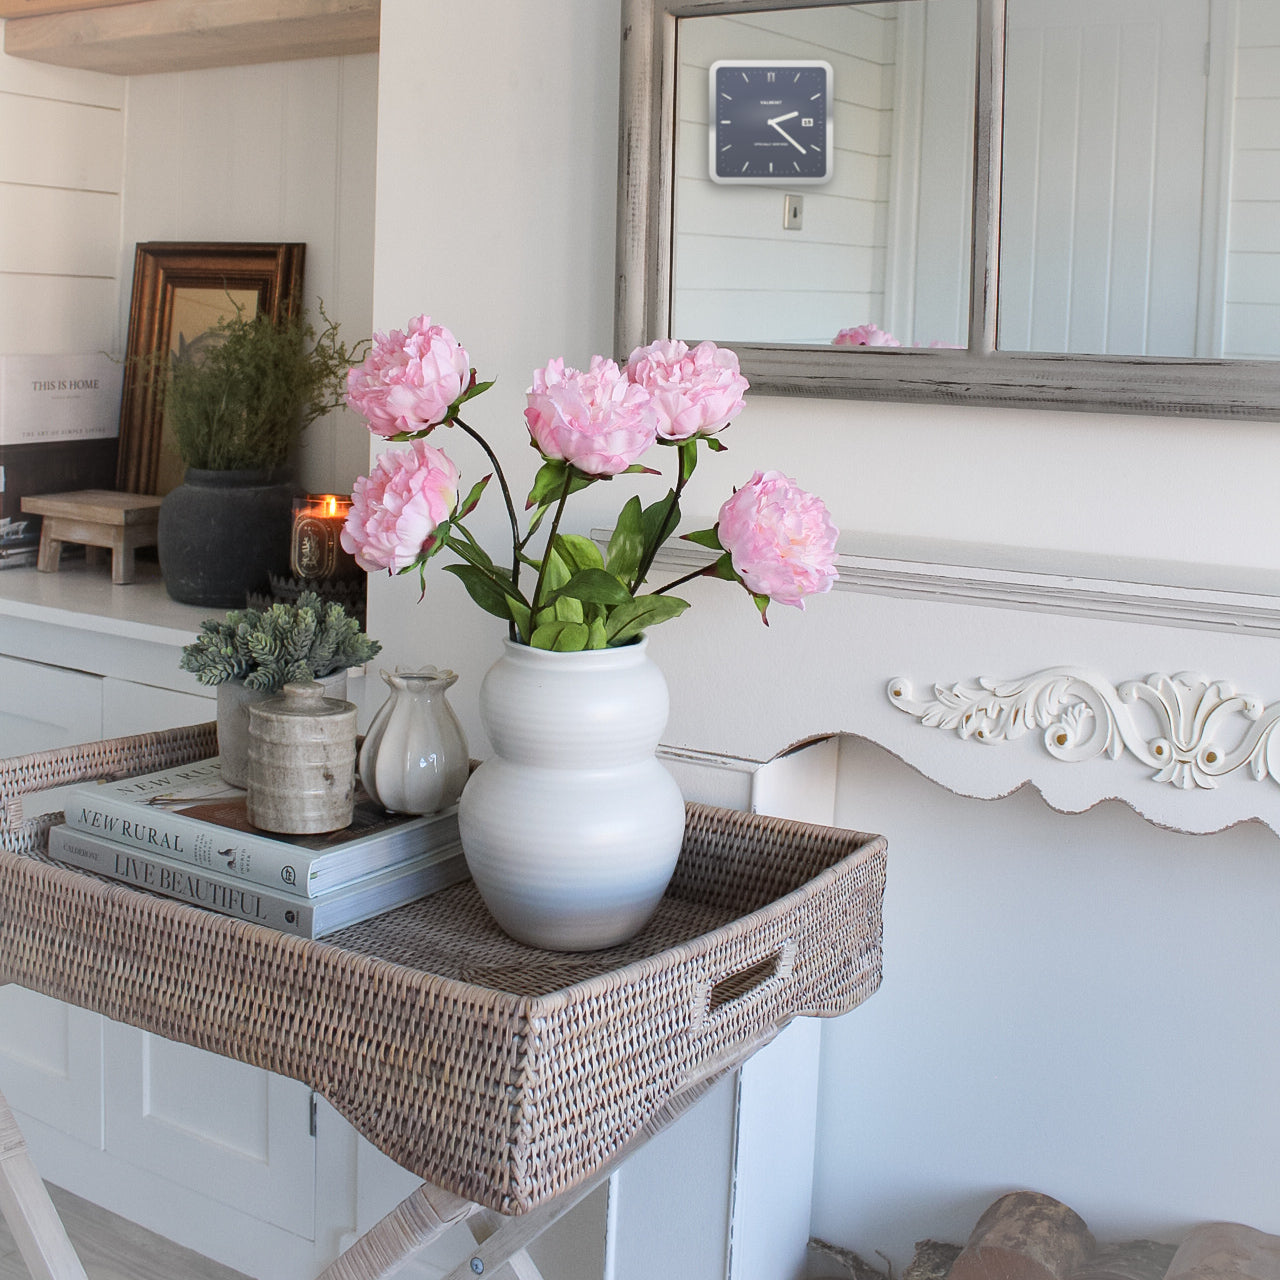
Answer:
2:22
